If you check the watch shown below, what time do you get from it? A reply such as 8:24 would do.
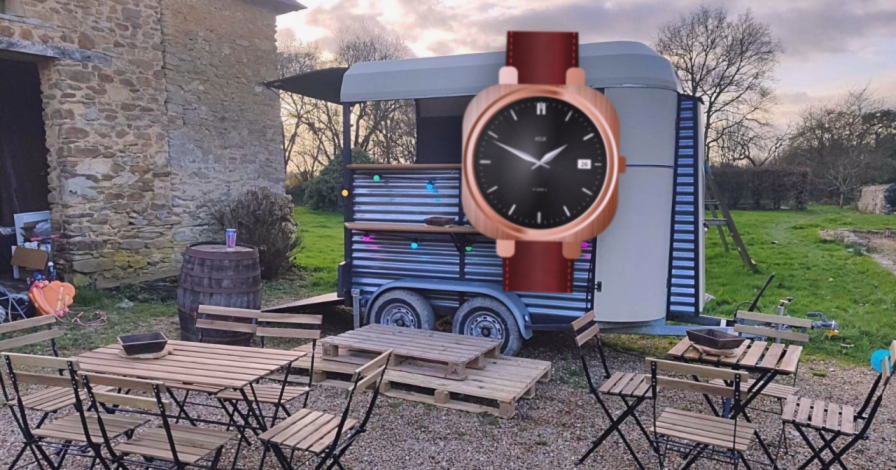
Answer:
1:49
